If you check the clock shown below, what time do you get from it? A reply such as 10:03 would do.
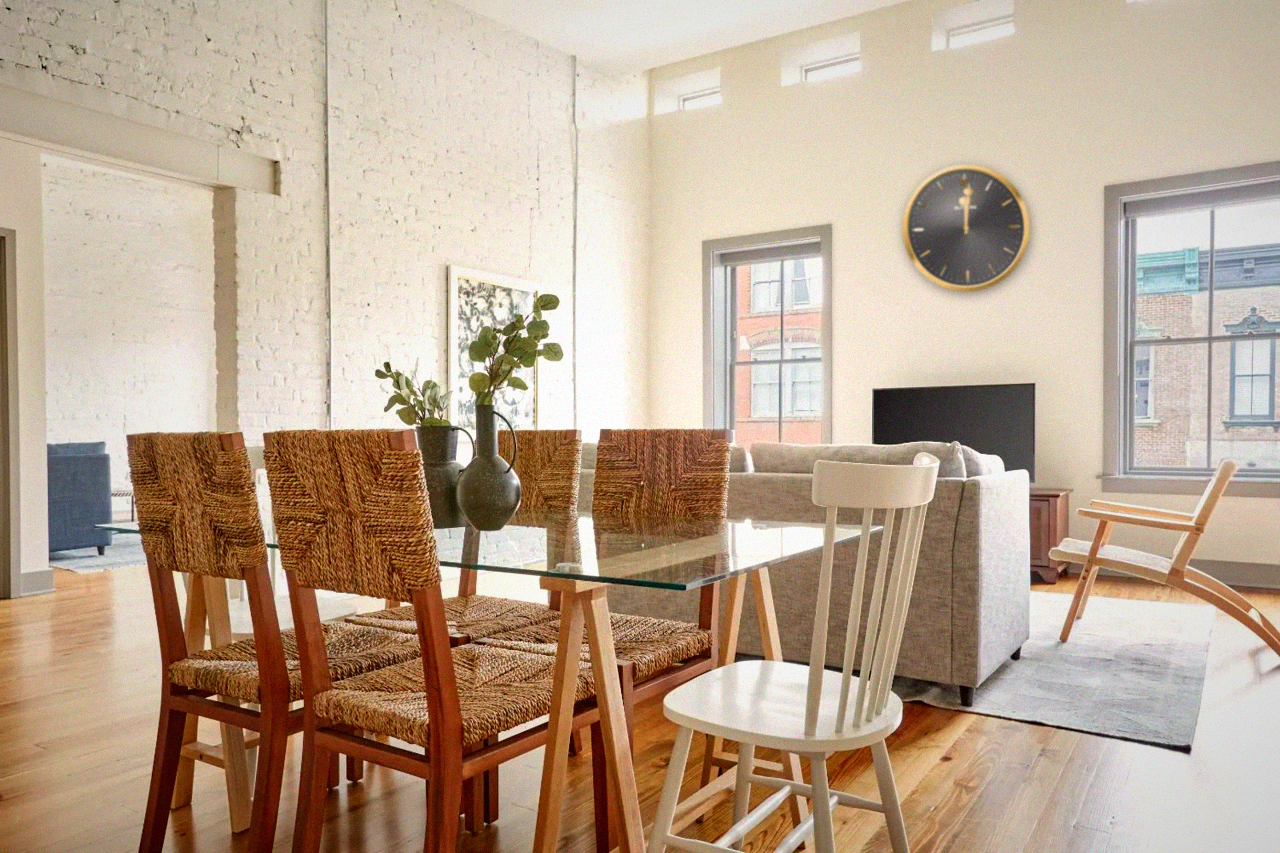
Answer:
12:01
